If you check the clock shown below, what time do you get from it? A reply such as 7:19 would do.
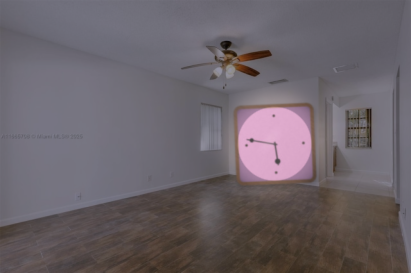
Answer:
5:47
